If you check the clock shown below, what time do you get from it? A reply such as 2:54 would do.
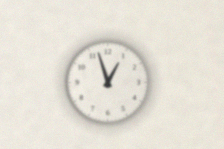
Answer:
12:57
